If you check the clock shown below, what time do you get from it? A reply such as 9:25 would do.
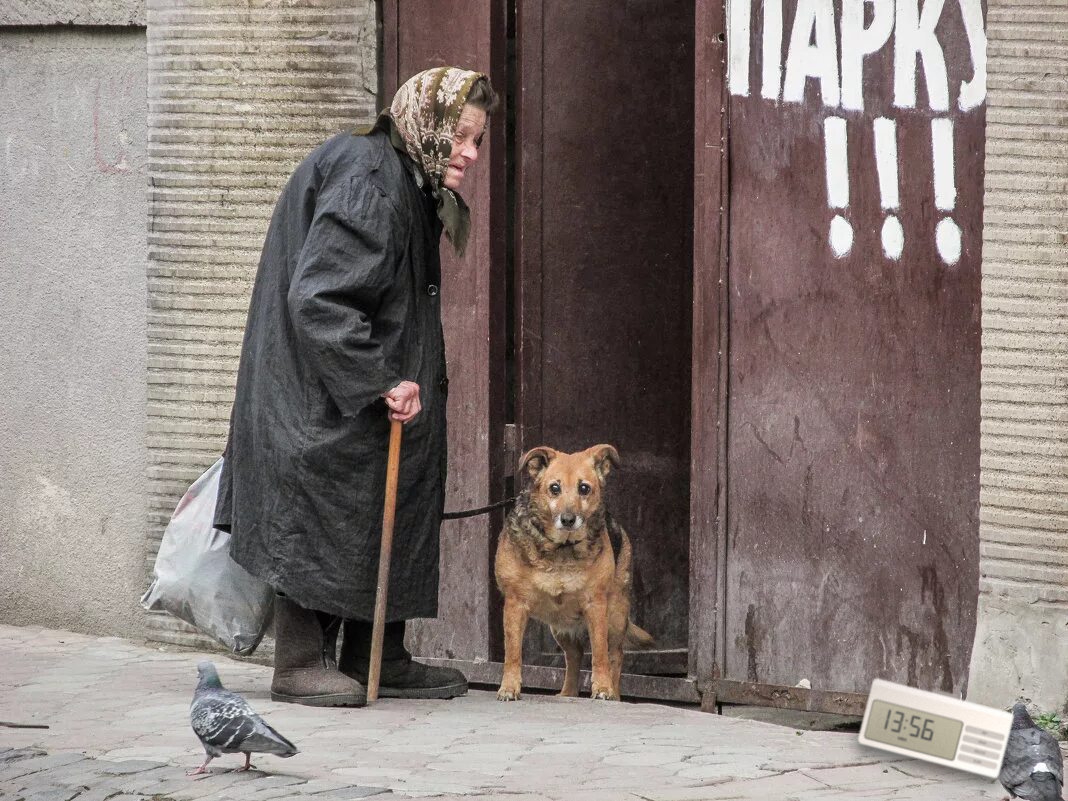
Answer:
13:56
